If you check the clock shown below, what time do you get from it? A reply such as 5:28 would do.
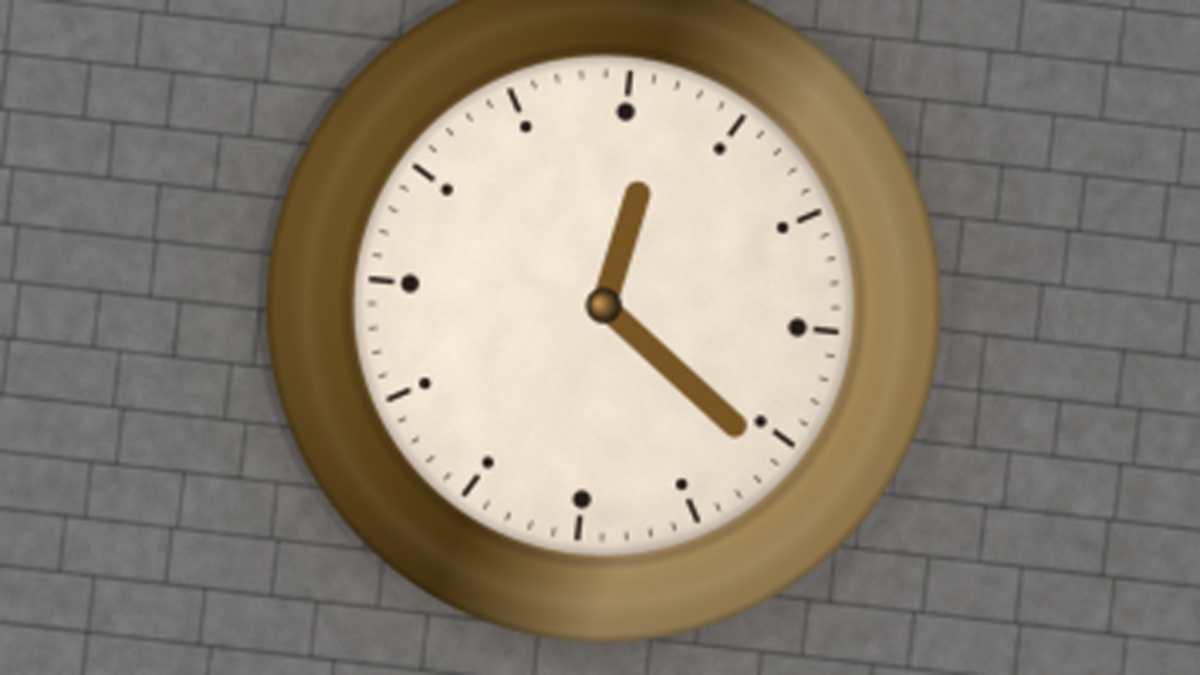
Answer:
12:21
